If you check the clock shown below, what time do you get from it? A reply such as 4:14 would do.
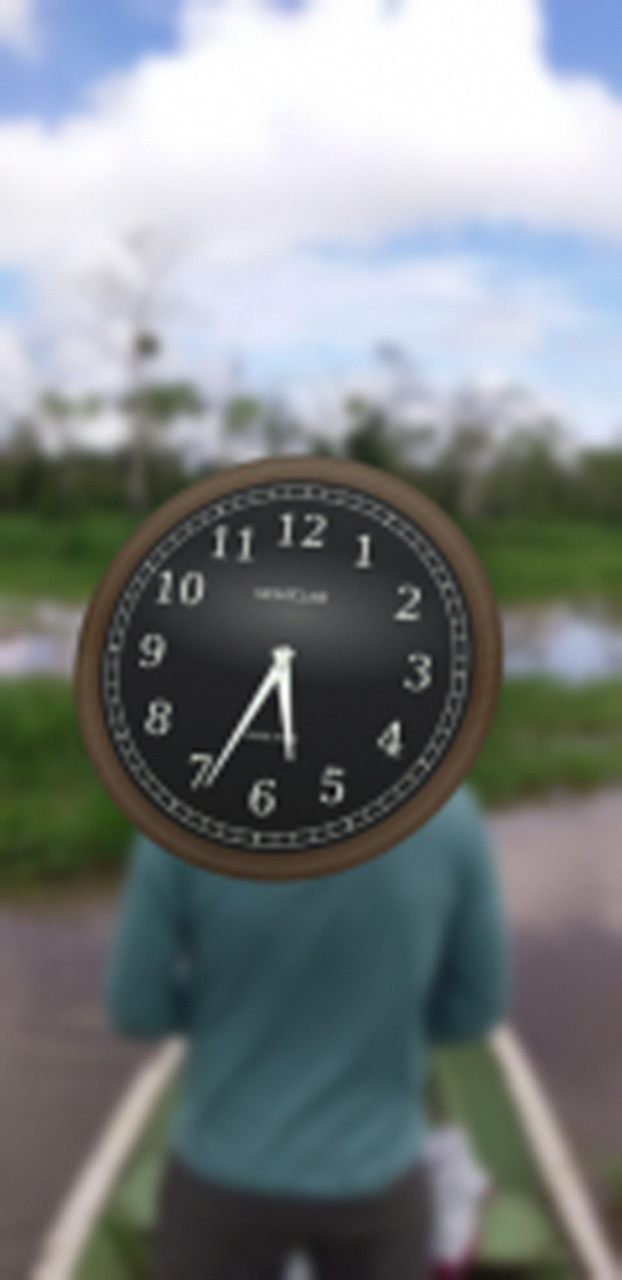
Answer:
5:34
